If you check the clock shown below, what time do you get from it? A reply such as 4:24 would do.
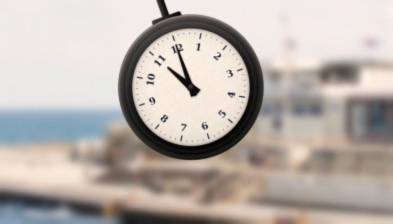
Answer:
11:00
